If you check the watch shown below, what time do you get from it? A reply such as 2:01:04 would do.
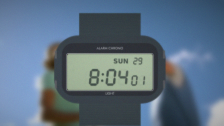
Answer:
8:04:01
